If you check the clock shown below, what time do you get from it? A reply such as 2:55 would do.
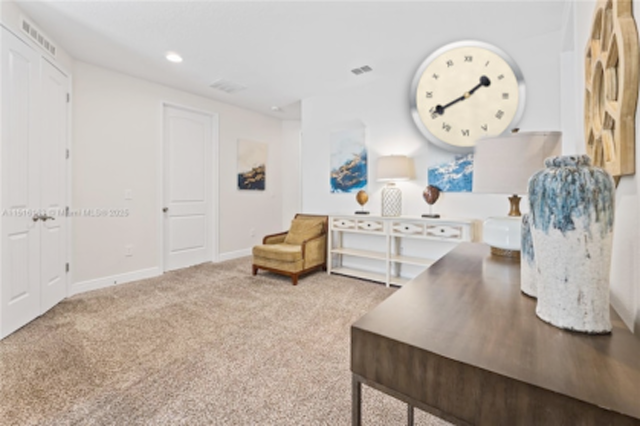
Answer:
1:40
